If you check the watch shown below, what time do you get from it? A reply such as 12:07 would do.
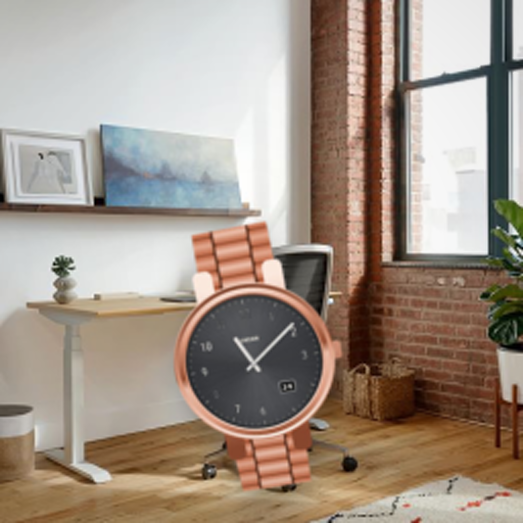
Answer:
11:09
